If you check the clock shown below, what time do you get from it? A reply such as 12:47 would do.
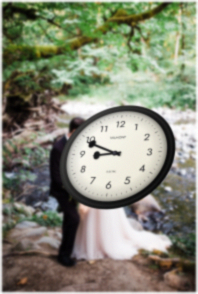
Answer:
8:49
